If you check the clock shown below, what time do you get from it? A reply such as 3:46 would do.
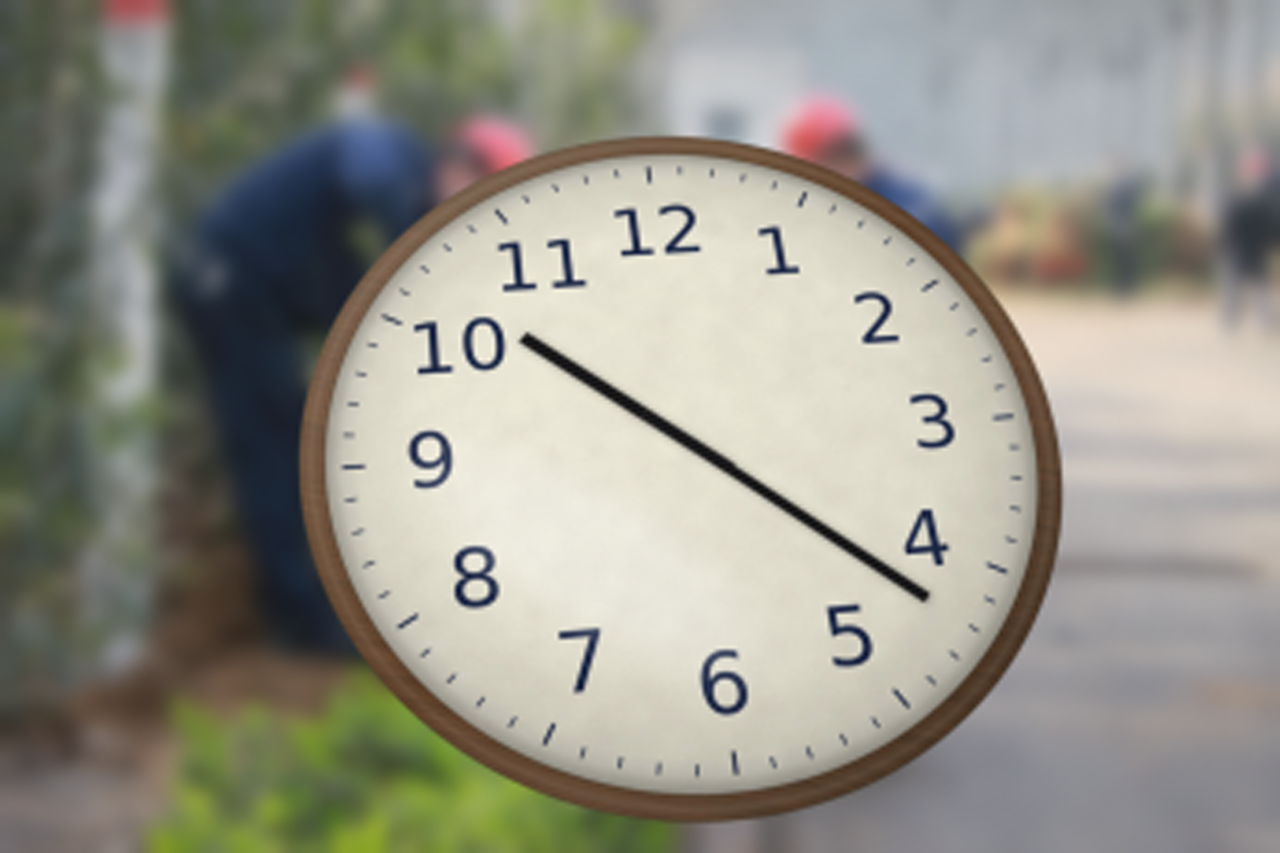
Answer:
10:22
